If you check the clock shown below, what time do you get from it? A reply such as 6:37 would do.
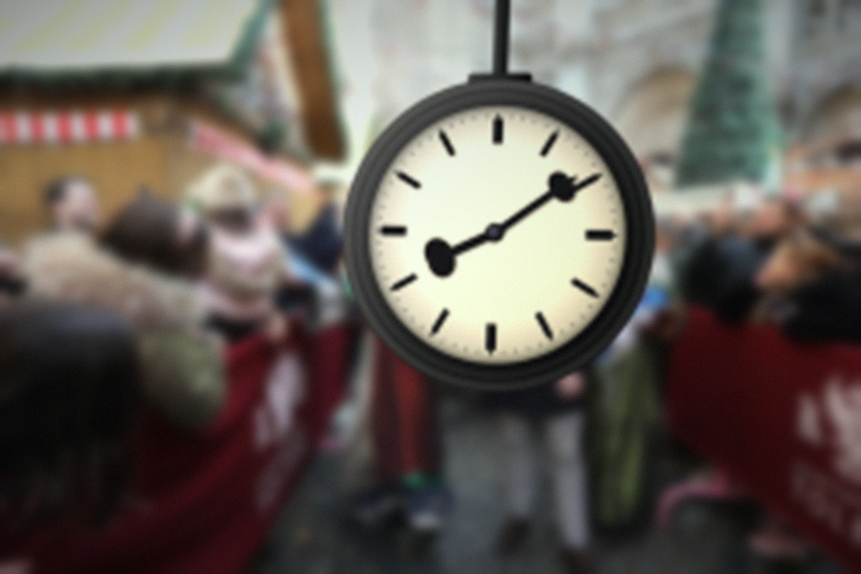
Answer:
8:09
